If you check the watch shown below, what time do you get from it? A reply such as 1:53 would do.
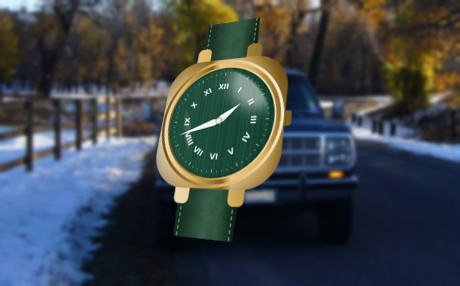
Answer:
1:42
